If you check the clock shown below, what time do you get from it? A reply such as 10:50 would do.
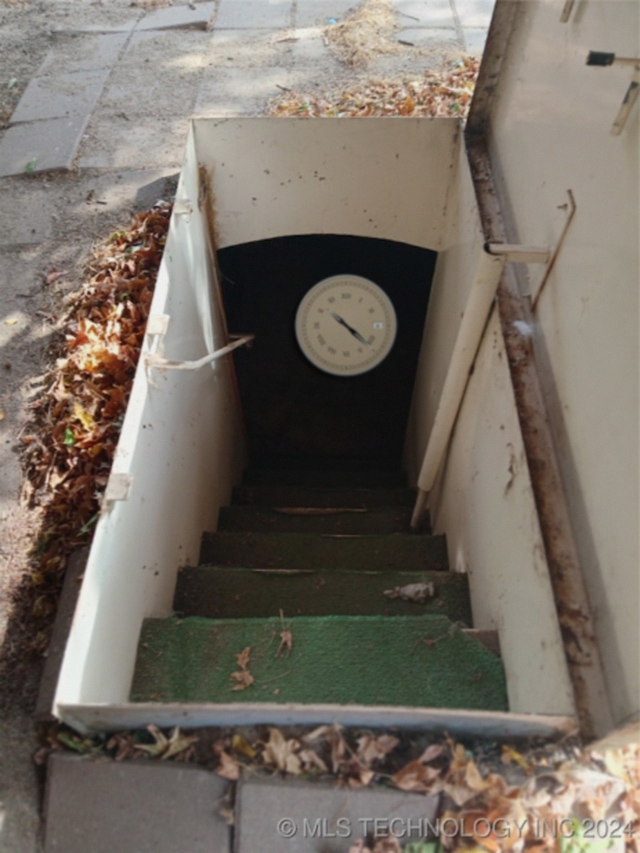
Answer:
10:22
